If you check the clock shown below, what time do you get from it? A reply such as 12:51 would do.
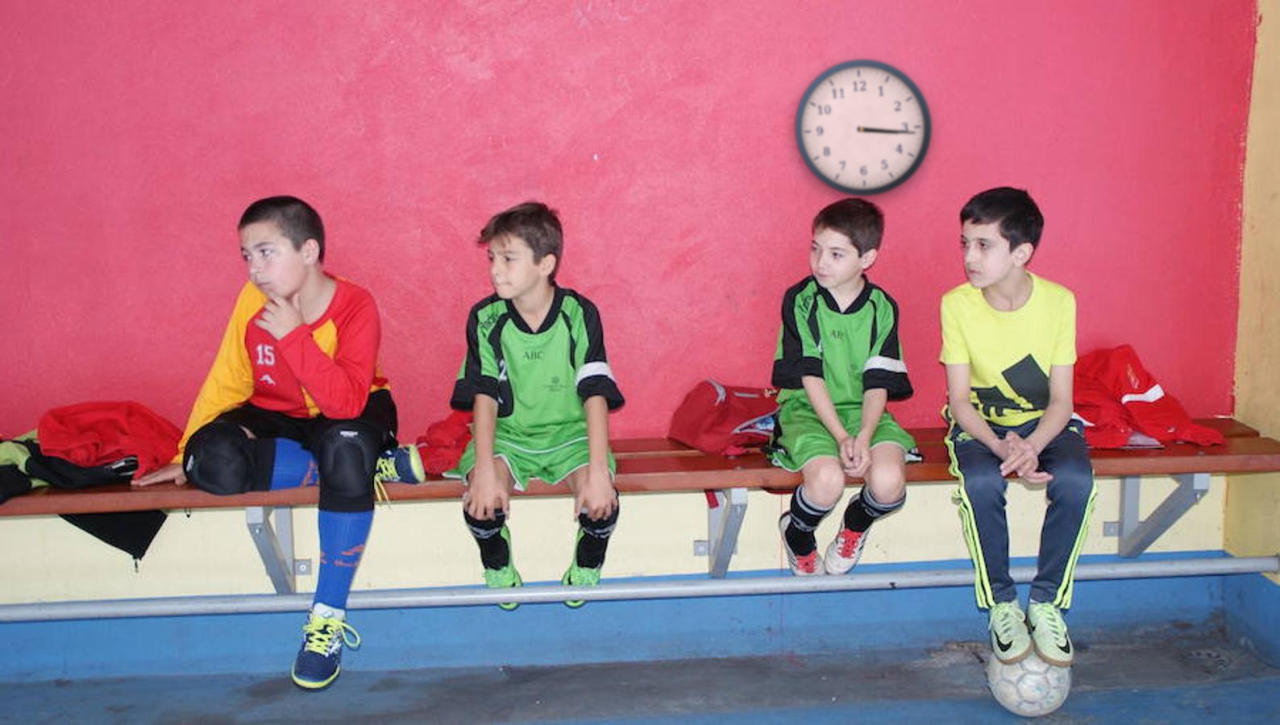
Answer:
3:16
